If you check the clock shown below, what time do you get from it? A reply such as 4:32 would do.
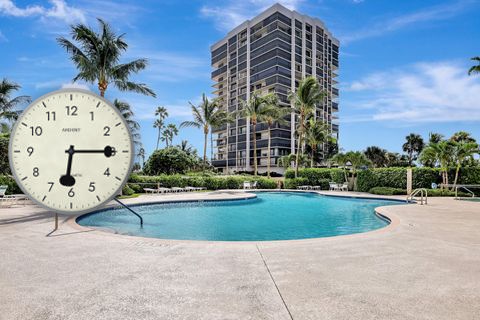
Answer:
6:15
